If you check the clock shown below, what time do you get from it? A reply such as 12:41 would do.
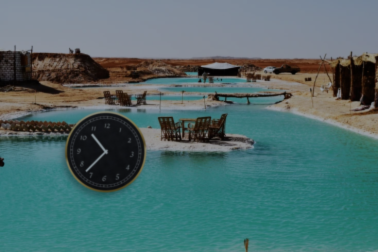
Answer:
10:37
